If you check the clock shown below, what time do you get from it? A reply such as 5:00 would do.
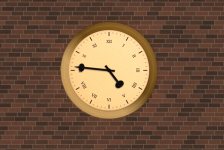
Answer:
4:46
